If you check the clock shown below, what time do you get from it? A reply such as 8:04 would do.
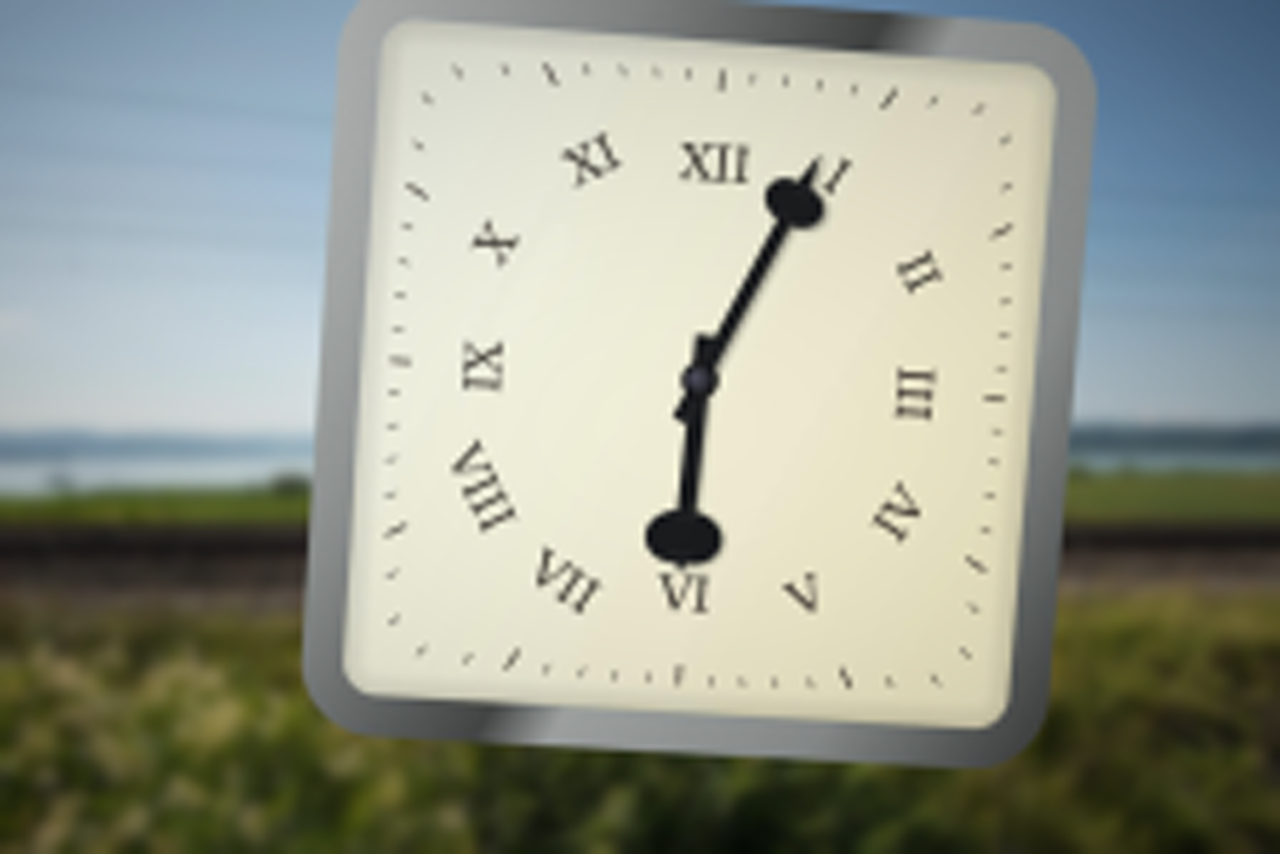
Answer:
6:04
